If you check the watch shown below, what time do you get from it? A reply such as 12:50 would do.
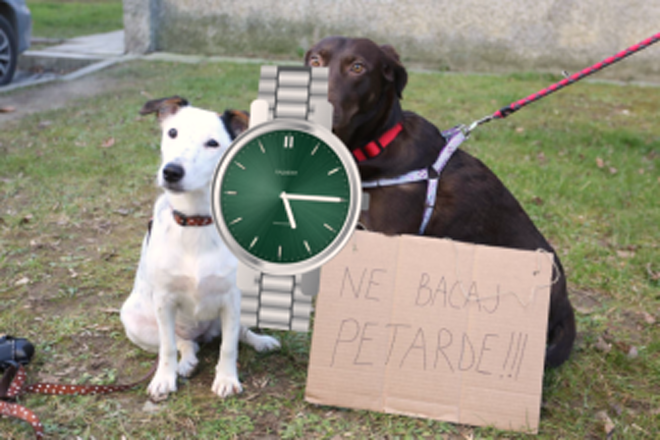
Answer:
5:15
